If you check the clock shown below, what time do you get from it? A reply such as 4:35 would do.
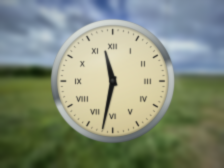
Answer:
11:32
